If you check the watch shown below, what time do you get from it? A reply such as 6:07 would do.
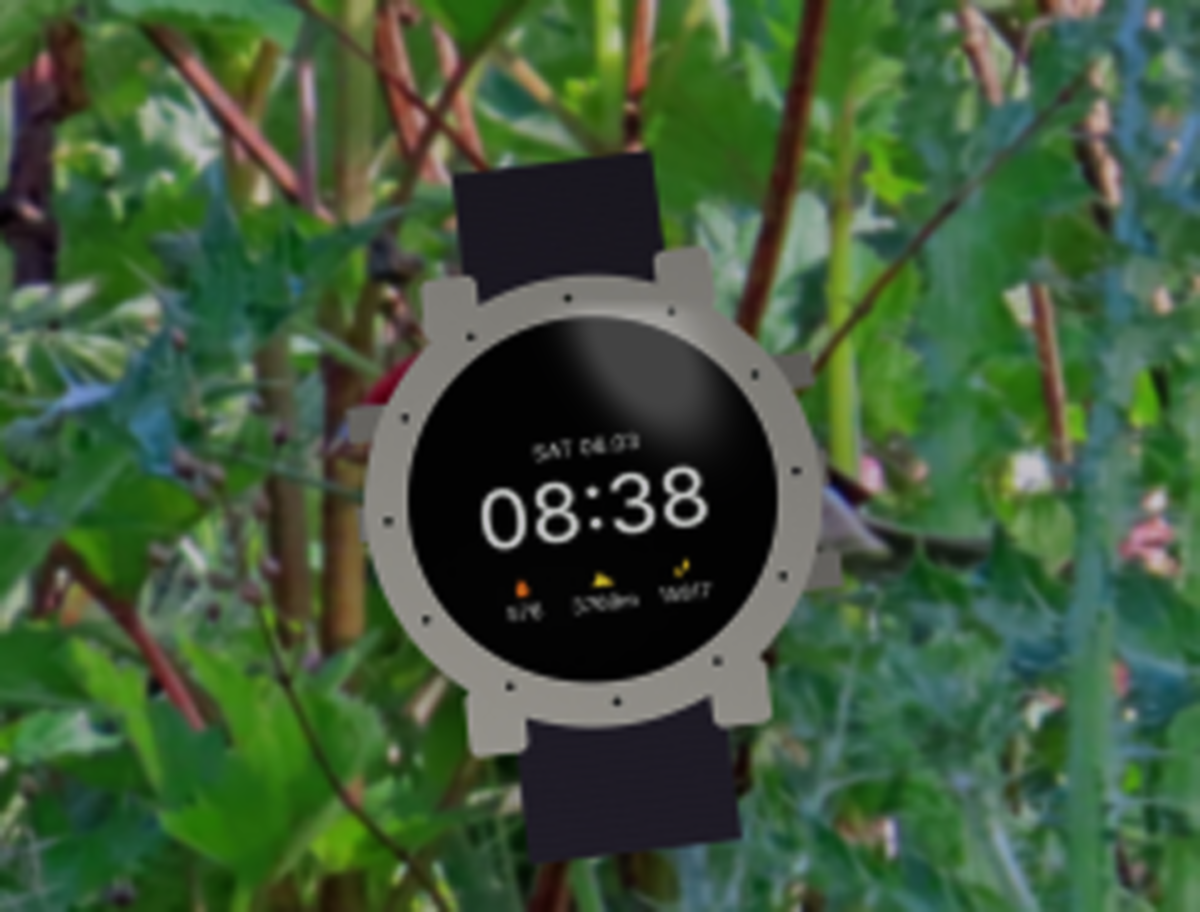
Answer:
8:38
